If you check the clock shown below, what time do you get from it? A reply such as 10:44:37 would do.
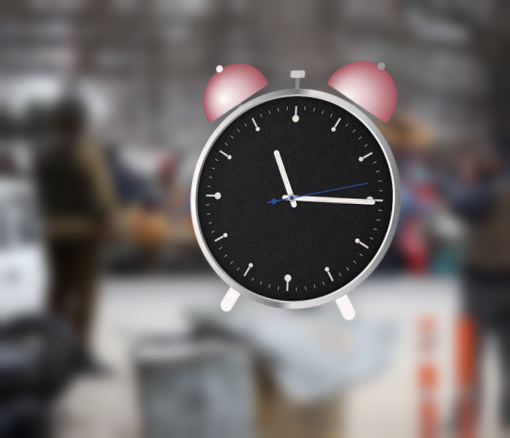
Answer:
11:15:13
